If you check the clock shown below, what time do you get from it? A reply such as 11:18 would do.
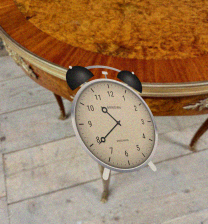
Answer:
10:39
